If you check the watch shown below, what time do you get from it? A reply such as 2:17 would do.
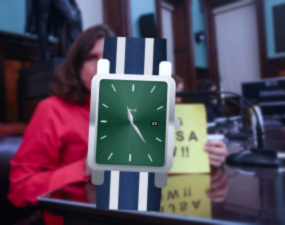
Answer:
11:24
